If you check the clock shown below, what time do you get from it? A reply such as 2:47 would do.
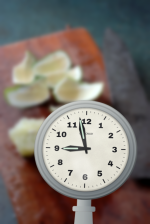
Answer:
8:58
